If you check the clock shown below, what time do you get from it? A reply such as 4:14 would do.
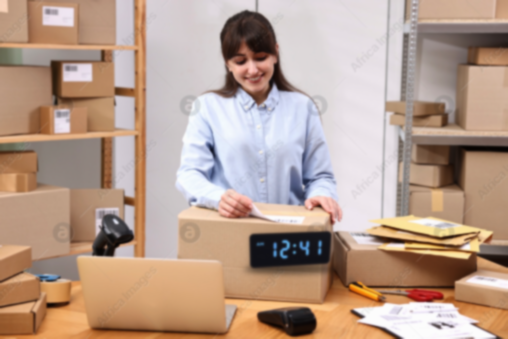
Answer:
12:41
